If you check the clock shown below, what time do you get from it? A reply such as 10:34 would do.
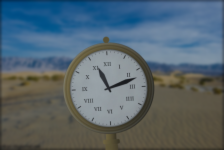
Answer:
11:12
